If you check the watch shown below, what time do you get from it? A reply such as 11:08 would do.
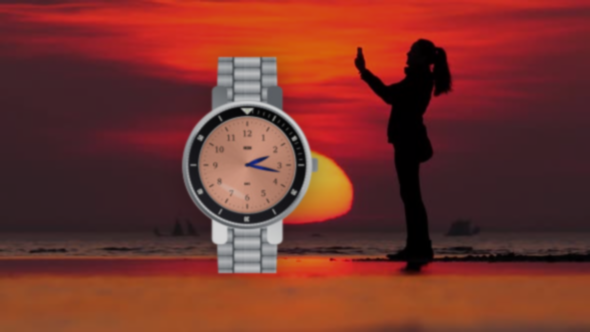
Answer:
2:17
